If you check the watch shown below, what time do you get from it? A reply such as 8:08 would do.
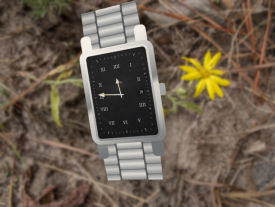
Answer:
11:46
